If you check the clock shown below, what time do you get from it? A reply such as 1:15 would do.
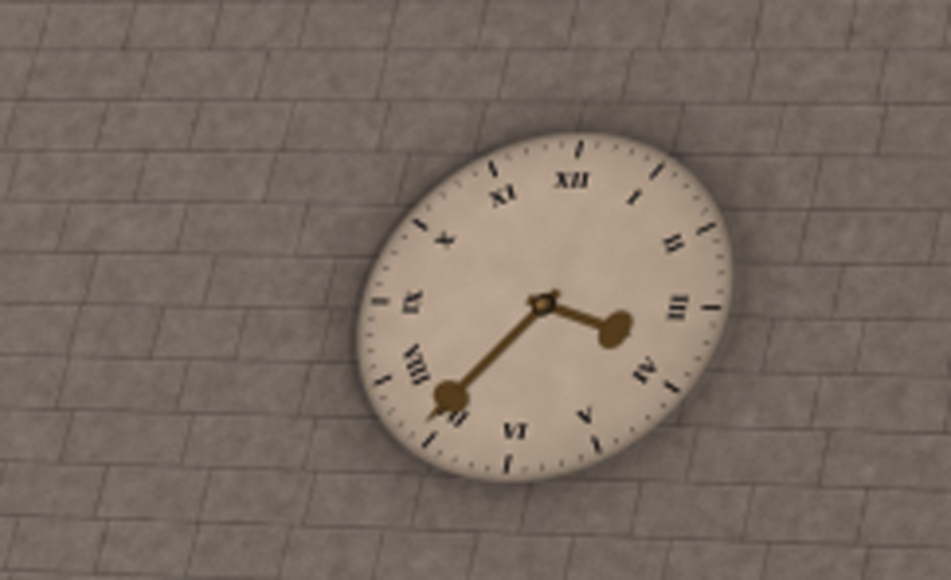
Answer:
3:36
